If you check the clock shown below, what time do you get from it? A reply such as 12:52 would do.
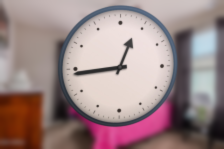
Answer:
12:44
